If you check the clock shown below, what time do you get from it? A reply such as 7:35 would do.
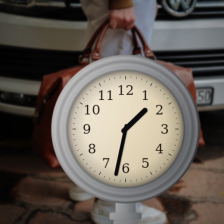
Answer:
1:32
